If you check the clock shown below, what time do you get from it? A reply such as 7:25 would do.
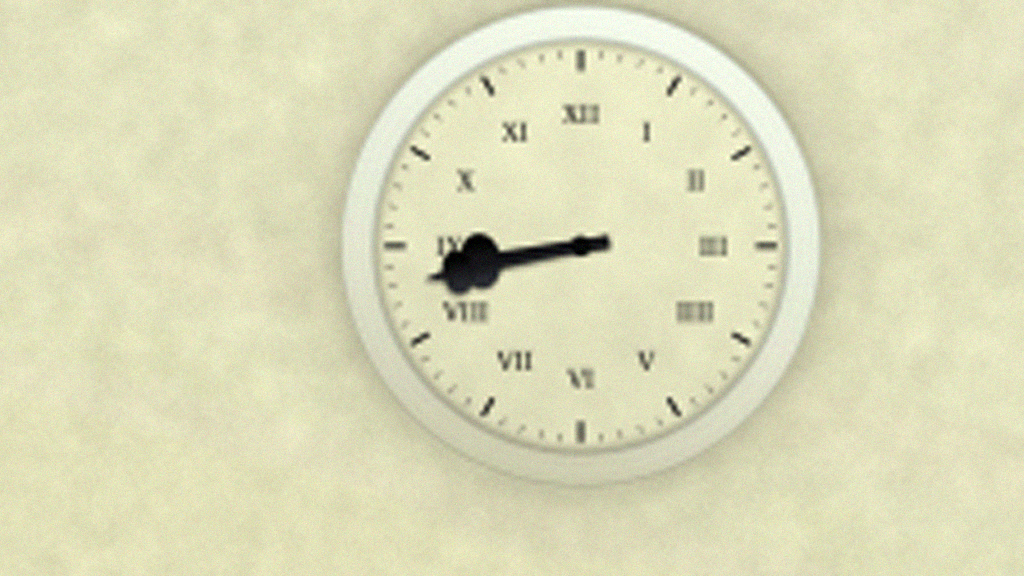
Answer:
8:43
